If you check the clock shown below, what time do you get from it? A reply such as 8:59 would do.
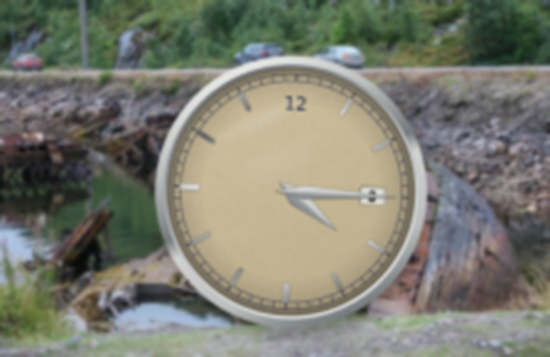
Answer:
4:15
